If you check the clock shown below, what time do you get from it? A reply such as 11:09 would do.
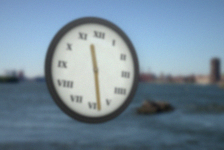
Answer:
11:28
